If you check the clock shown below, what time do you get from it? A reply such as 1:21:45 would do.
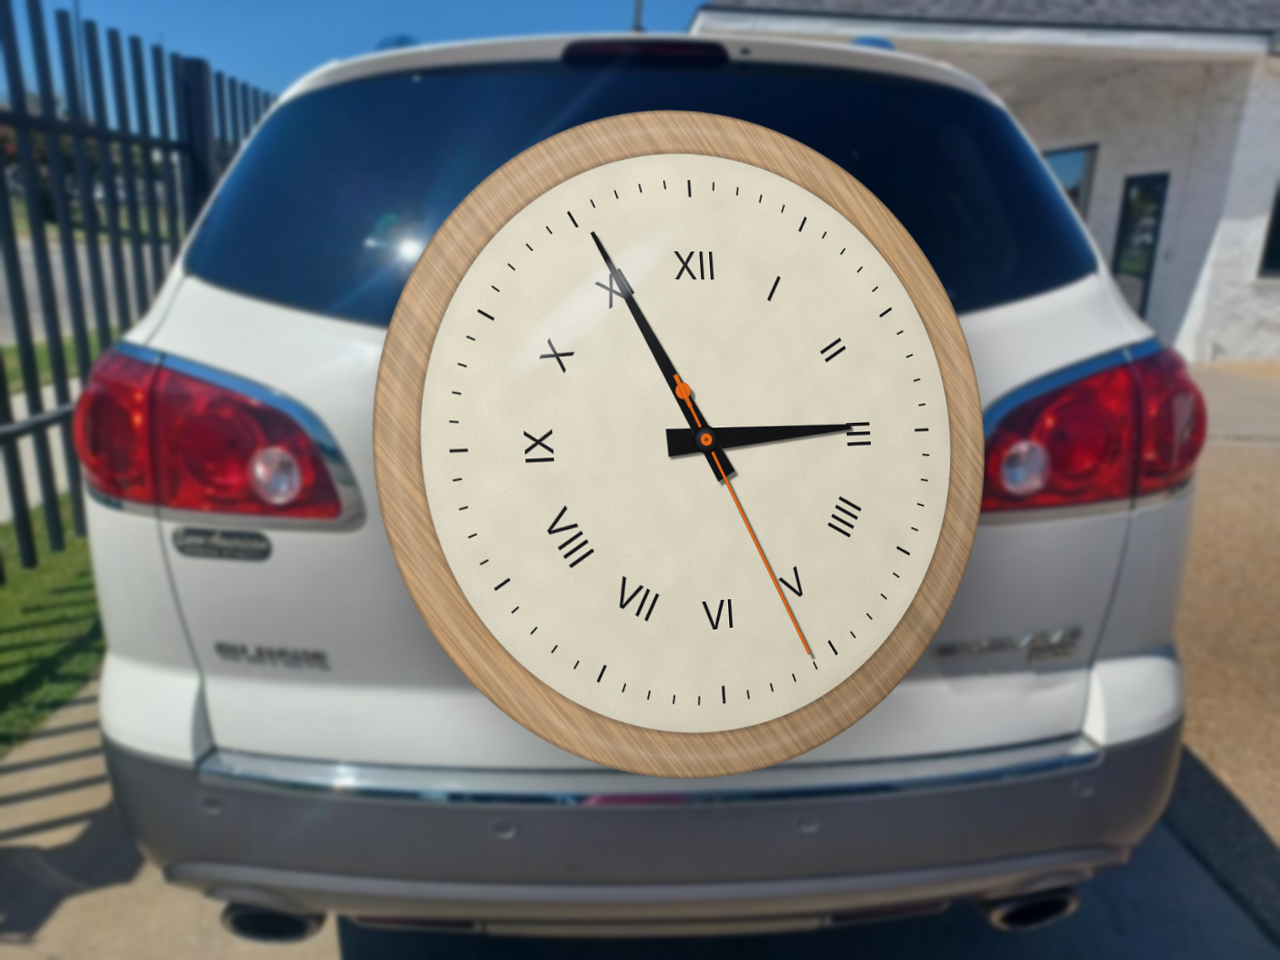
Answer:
2:55:26
